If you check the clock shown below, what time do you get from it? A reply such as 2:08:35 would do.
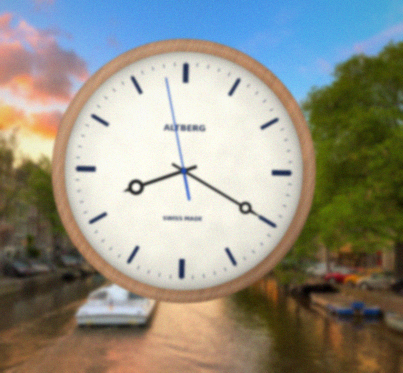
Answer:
8:19:58
